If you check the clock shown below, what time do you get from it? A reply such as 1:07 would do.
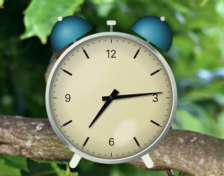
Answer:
7:14
